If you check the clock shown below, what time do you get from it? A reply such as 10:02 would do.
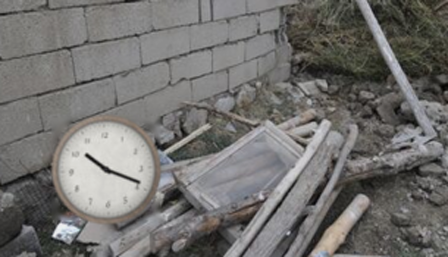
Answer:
10:19
